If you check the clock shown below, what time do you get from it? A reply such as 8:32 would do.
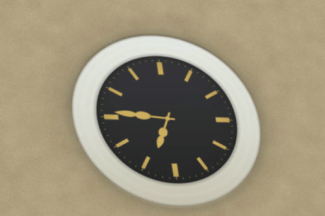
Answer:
6:46
